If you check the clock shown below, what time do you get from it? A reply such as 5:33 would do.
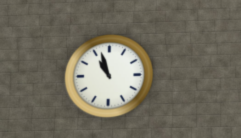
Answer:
10:57
